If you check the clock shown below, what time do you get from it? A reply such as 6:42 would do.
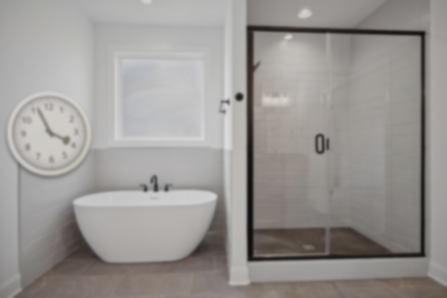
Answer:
3:56
